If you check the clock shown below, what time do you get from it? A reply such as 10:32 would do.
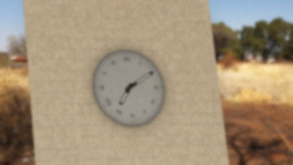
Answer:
7:10
